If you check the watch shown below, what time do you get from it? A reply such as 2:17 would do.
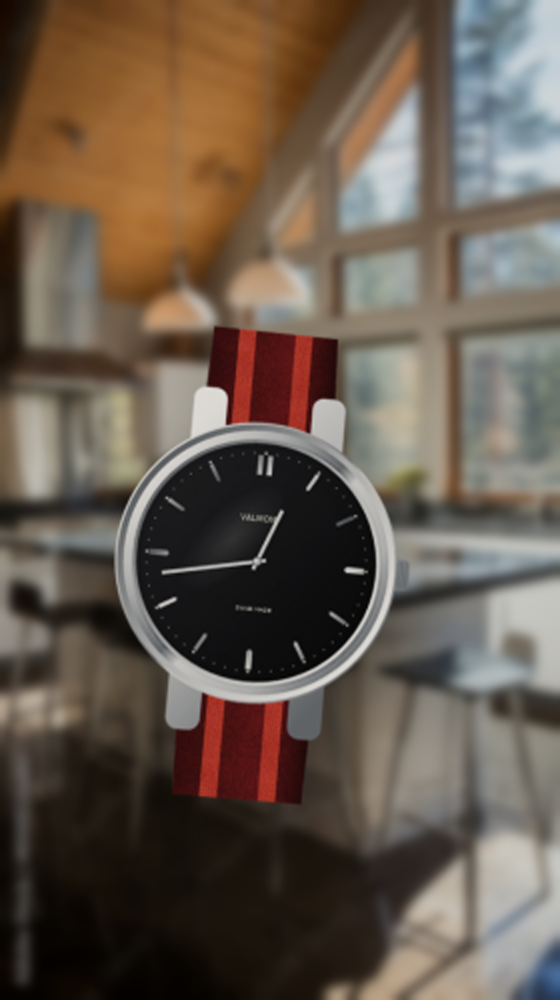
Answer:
12:43
